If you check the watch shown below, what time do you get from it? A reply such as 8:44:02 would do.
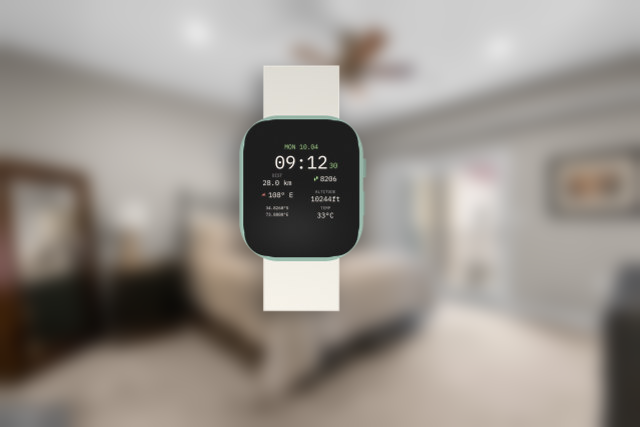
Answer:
9:12:30
